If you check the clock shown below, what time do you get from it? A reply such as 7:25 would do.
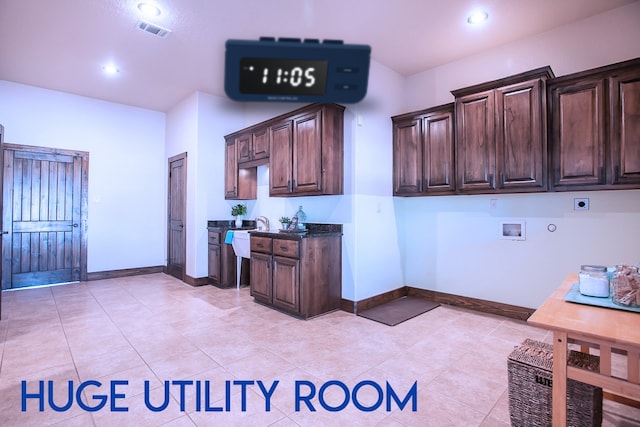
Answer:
11:05
